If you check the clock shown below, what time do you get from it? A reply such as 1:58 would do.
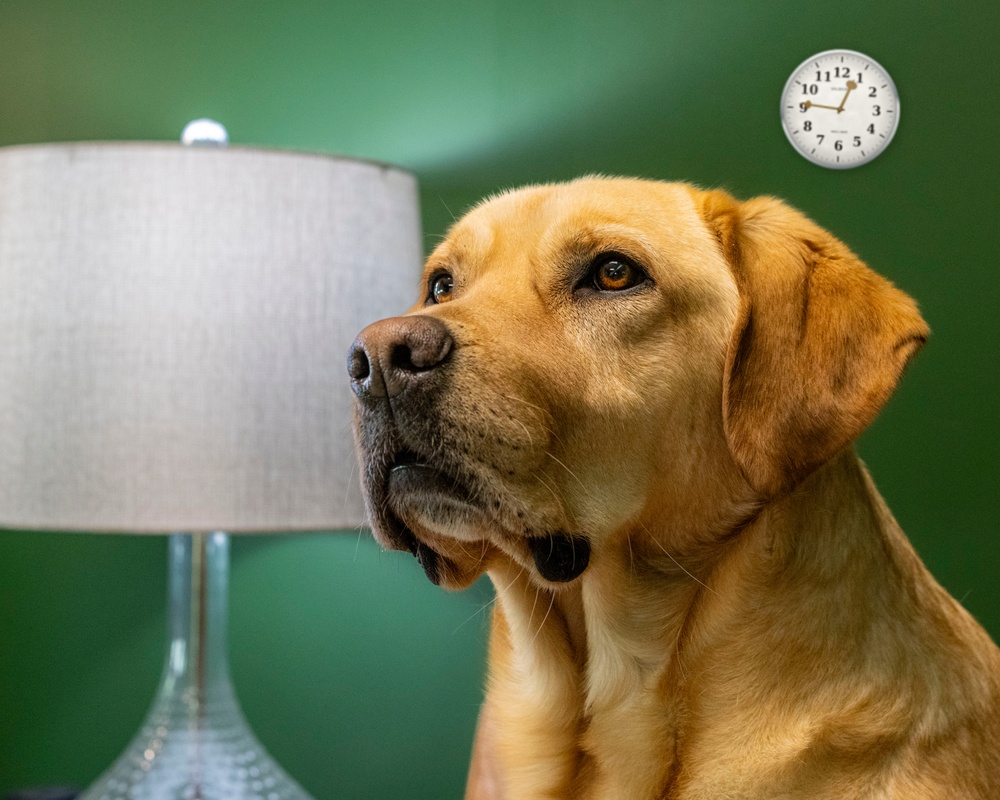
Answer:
12:46
